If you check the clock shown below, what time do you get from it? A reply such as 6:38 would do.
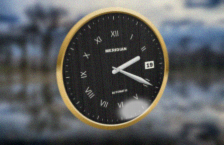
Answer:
2:20
